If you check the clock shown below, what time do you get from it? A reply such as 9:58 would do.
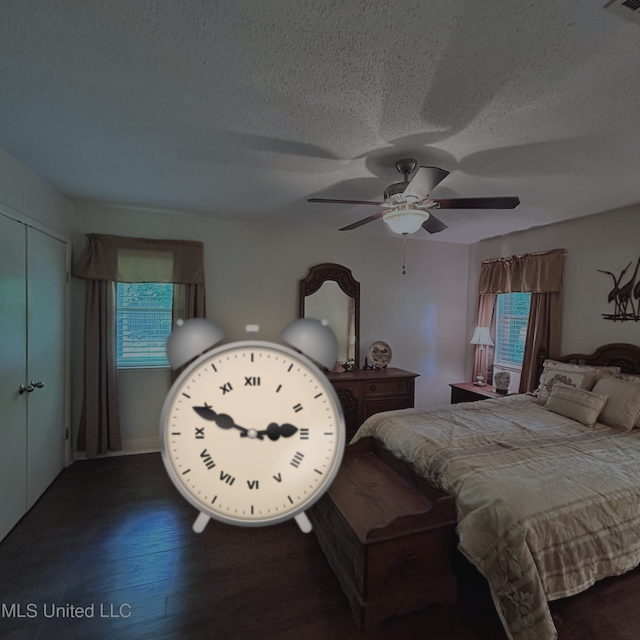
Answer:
2:49
